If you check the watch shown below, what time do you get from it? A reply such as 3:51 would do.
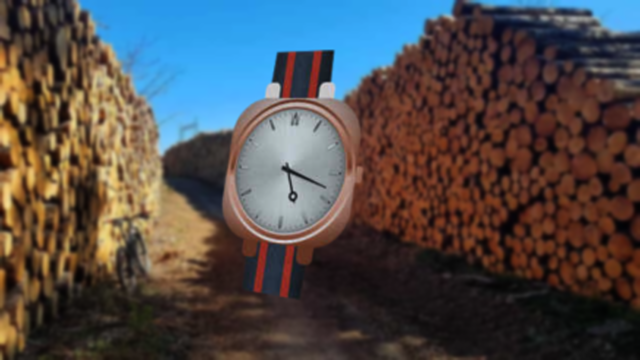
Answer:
5:18
